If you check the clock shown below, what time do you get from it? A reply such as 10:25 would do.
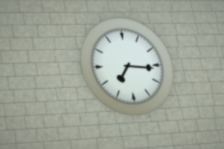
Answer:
7:16
